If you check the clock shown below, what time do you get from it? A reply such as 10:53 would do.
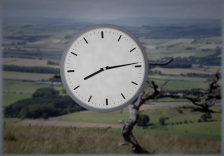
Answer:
8:14
